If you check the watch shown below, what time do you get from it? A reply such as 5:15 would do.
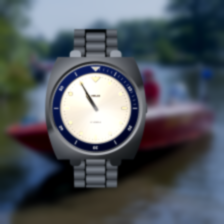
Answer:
10:55
